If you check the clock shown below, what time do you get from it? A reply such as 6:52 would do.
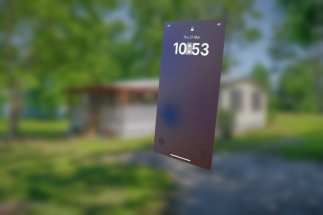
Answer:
10:53
